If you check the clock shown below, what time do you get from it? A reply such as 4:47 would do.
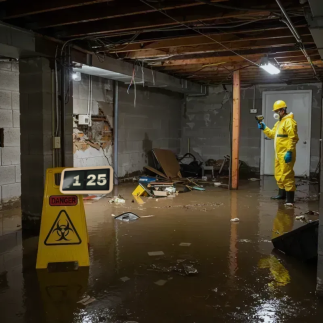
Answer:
1:25
